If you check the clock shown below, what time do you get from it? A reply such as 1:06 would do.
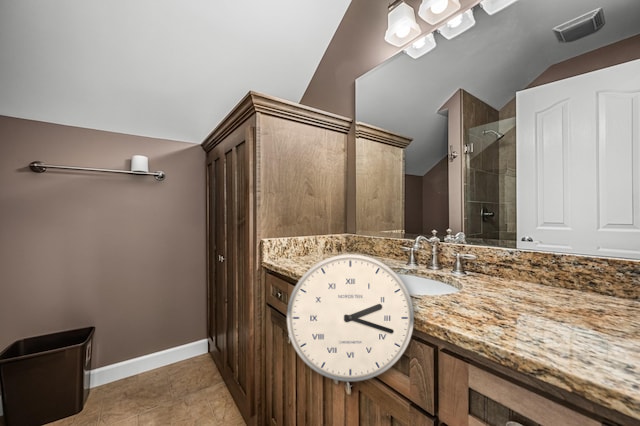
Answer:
2:18
